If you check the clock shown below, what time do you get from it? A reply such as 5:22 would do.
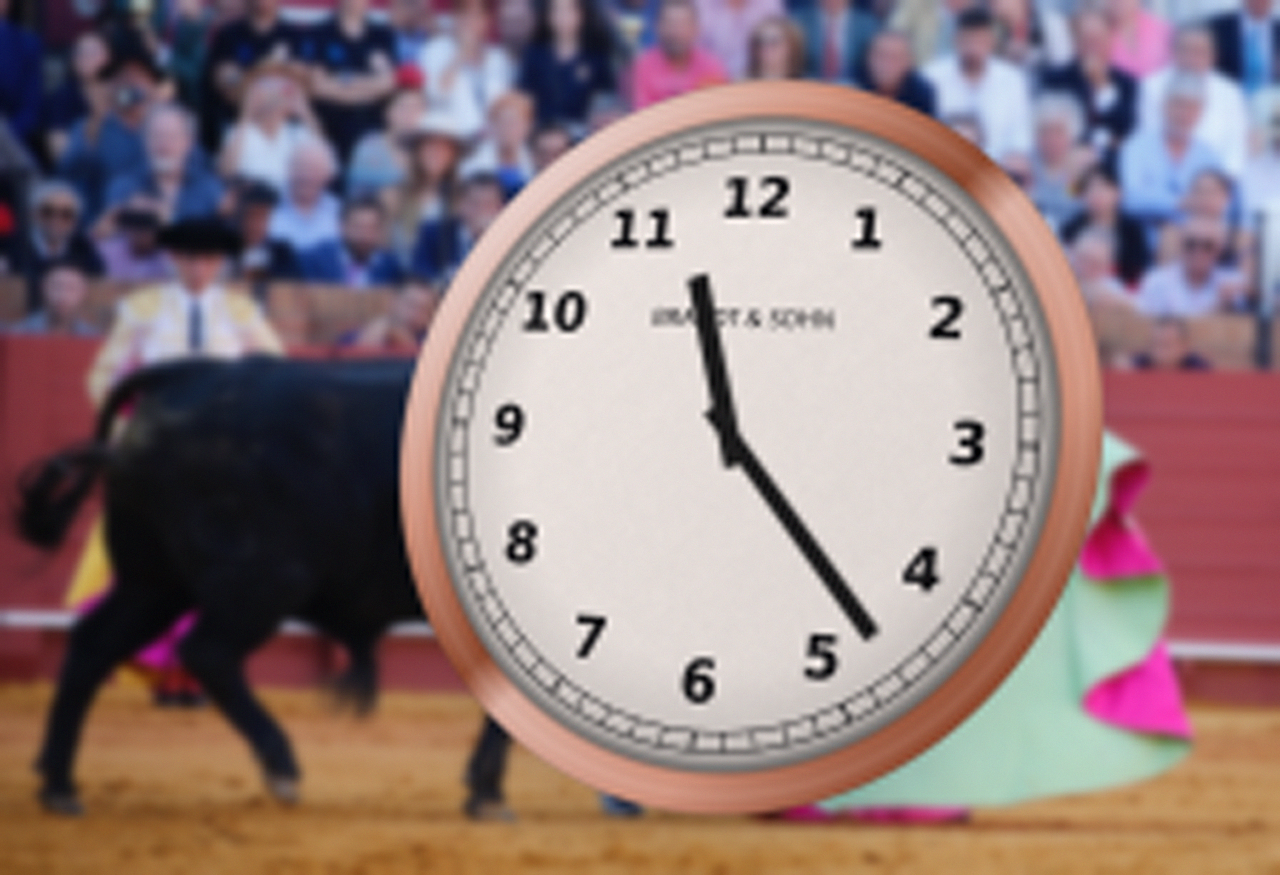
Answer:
11:23
